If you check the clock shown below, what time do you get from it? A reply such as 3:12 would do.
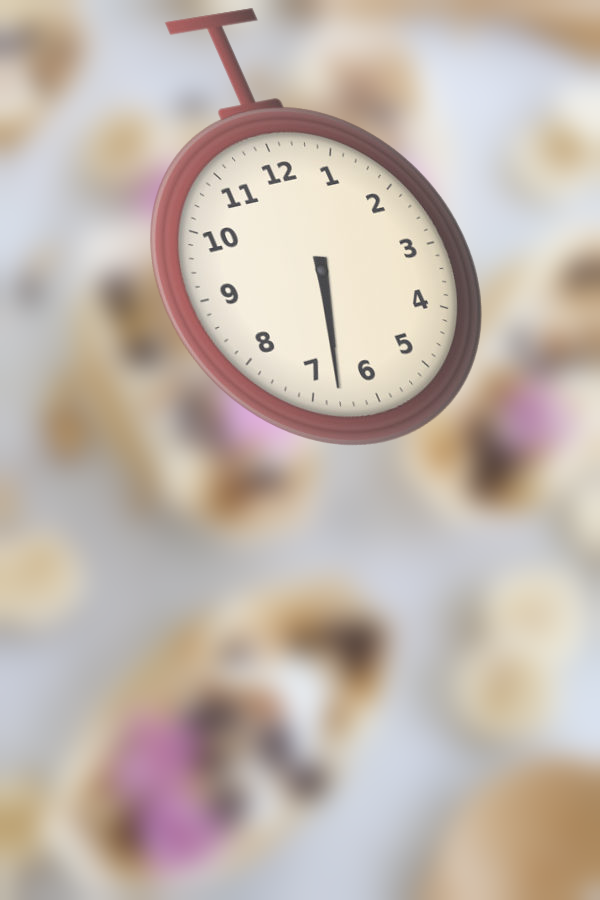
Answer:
6:33
